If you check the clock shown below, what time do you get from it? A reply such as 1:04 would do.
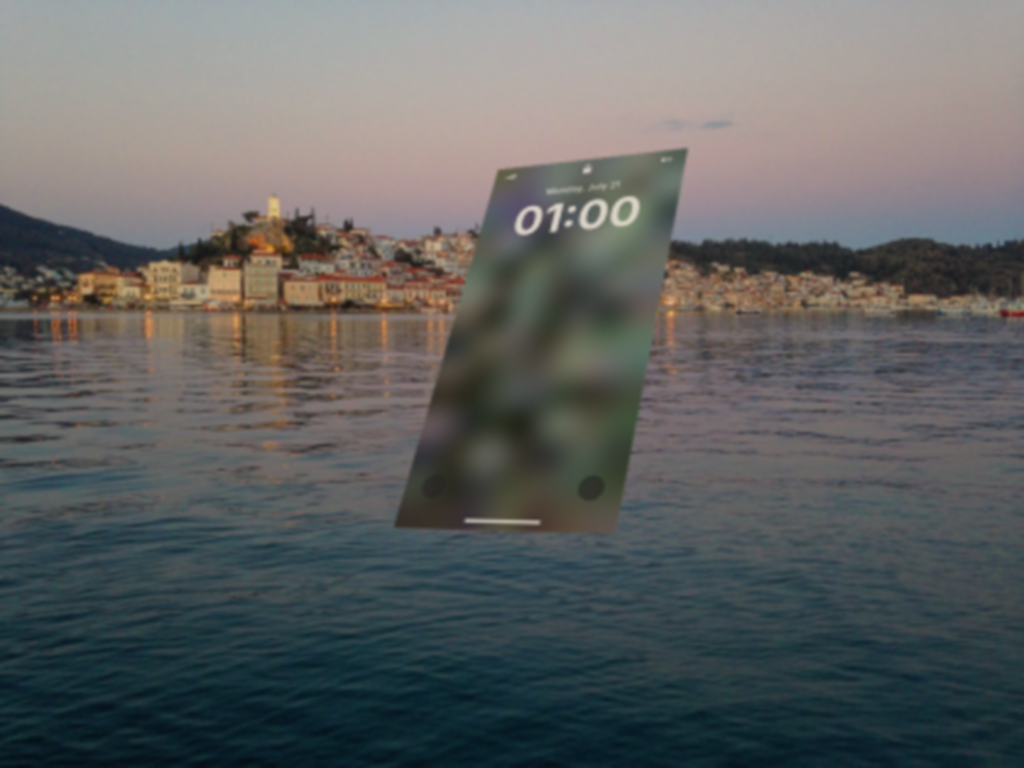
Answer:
1:00
